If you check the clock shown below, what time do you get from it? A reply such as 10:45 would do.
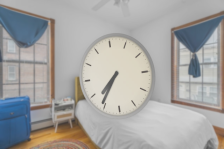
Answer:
7:36
